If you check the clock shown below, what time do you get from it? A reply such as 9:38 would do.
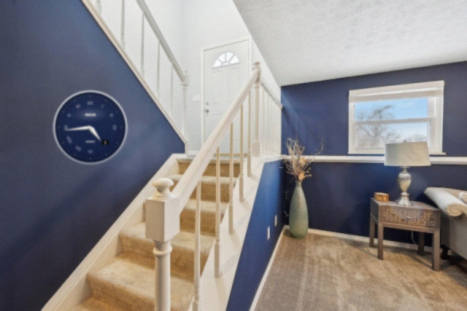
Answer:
4:44
